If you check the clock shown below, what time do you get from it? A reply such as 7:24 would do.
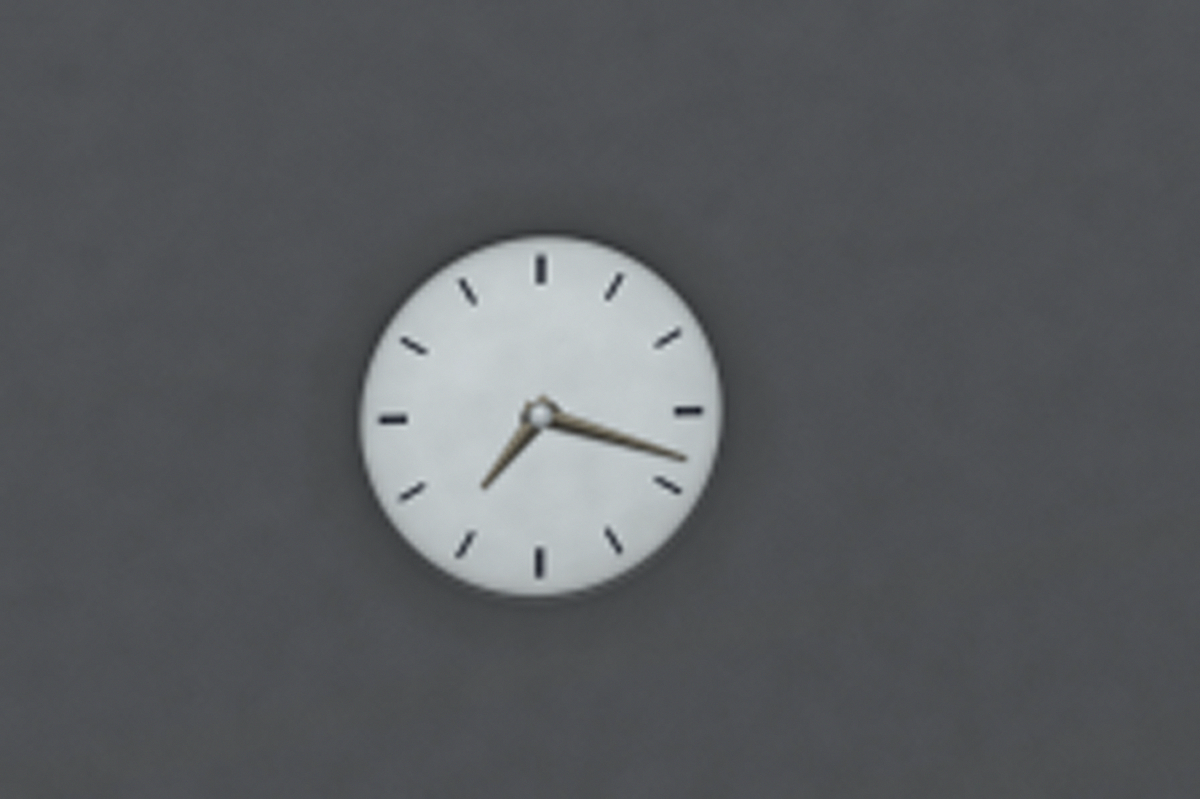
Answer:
7:18
